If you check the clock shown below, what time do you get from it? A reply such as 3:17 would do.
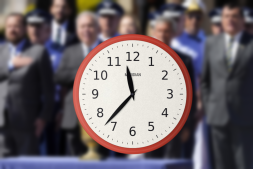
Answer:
11:37
